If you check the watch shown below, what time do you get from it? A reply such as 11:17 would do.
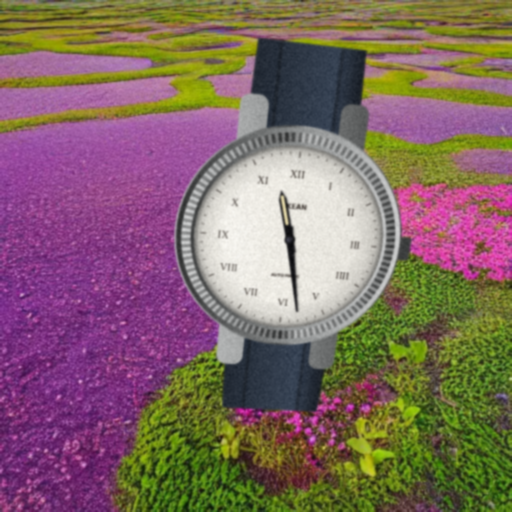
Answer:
11:28
